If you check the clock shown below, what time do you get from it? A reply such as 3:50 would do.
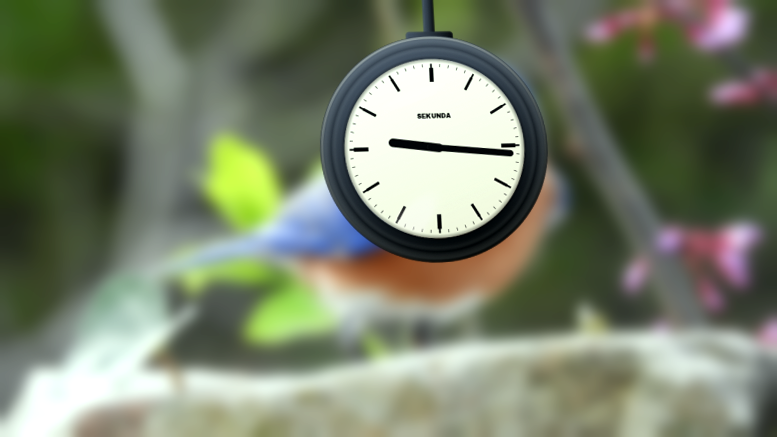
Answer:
9:16
